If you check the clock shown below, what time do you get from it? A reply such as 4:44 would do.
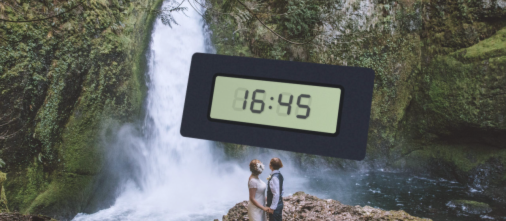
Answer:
16:45
